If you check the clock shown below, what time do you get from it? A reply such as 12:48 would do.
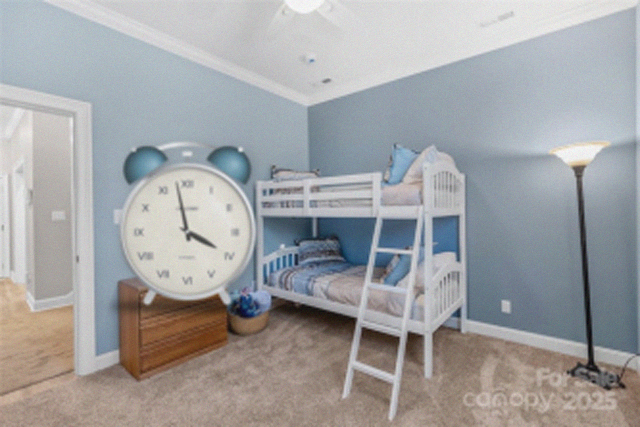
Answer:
3:58
